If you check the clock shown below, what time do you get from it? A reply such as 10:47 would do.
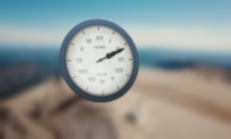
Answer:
2:11
